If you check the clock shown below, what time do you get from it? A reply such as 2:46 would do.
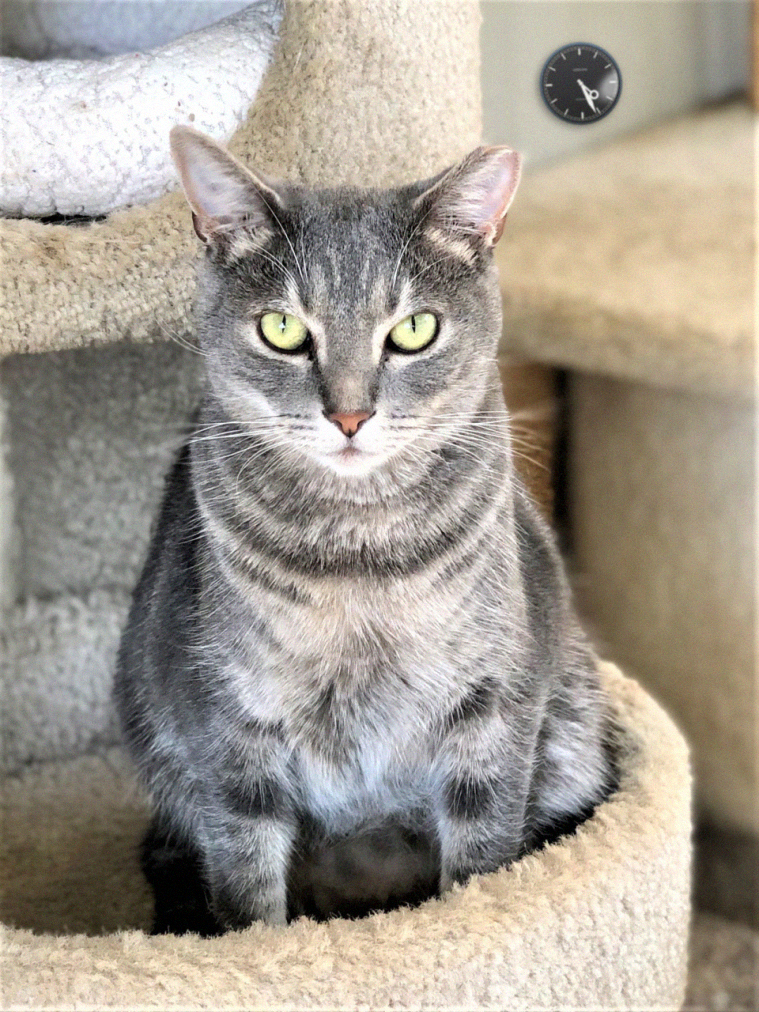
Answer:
4:26
